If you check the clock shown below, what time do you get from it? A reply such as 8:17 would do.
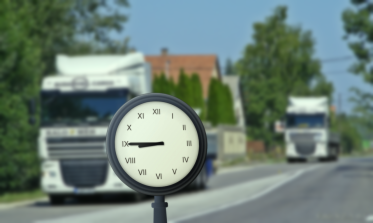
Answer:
8:45
